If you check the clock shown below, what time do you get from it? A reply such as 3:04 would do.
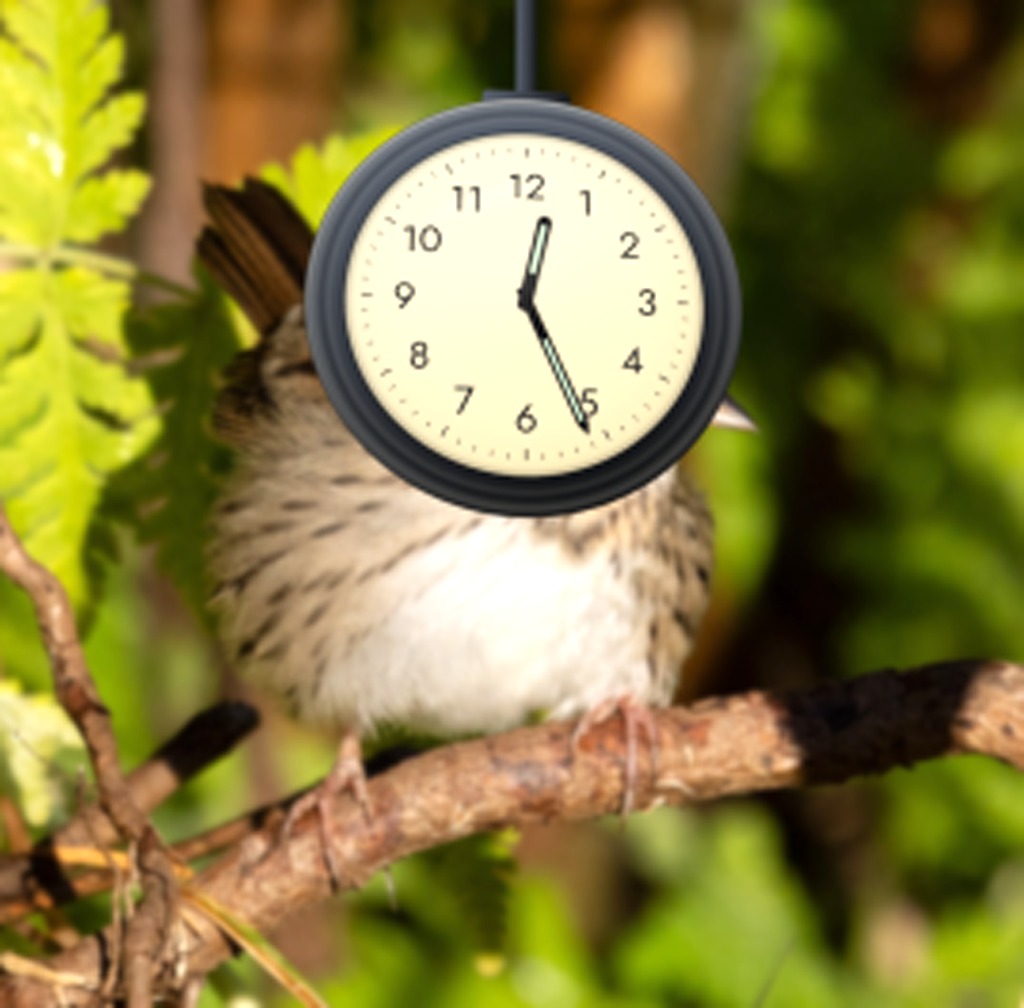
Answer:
12:26
